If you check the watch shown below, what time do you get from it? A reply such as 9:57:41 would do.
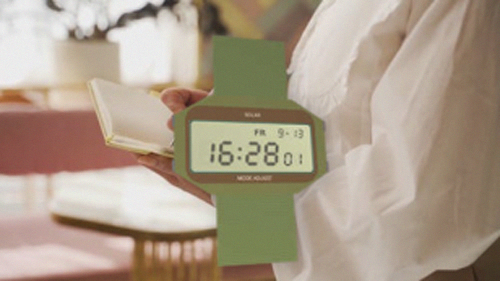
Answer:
16:28:01
